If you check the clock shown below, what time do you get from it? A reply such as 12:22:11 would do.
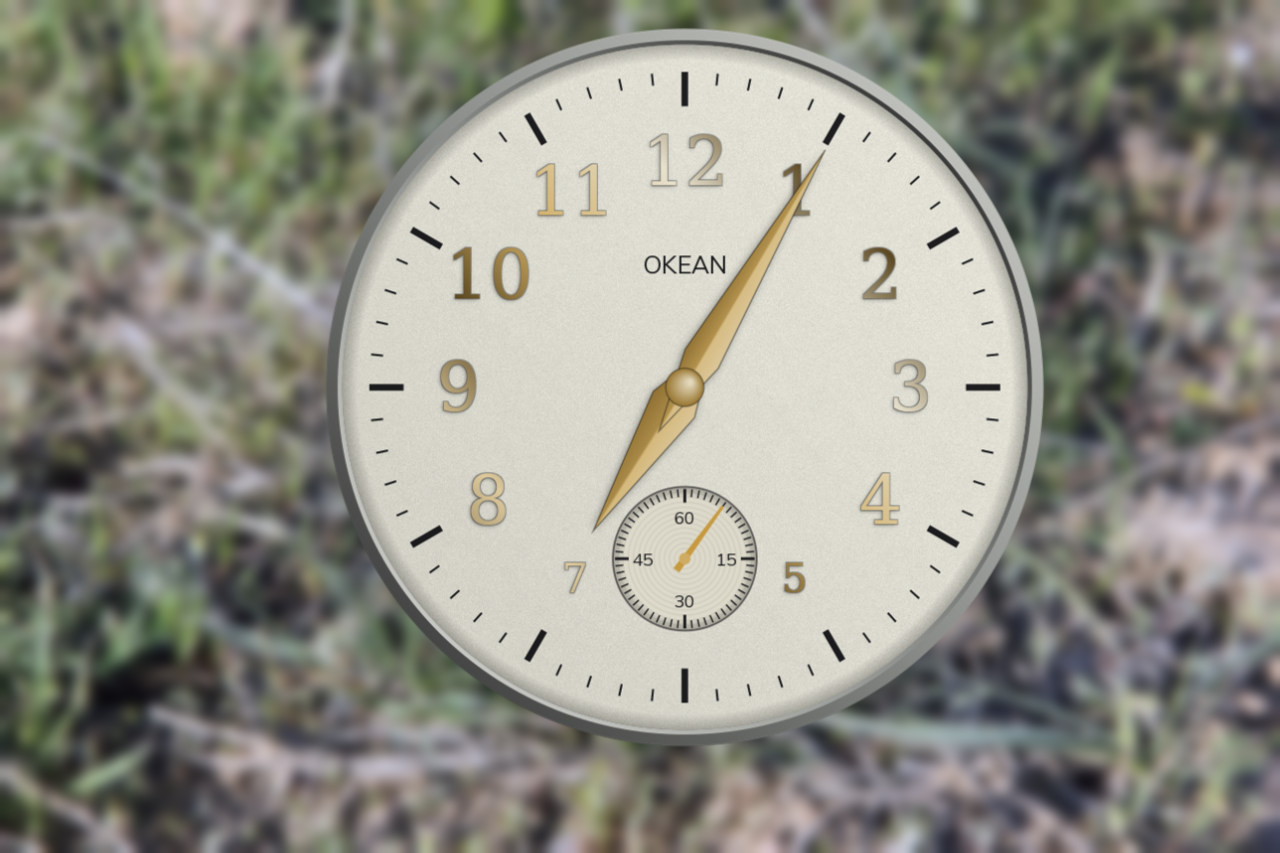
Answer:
7:05:06
